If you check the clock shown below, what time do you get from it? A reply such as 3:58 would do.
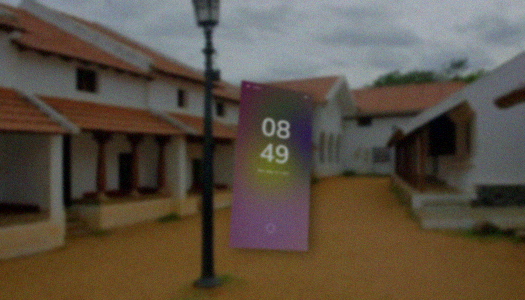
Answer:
8:49
